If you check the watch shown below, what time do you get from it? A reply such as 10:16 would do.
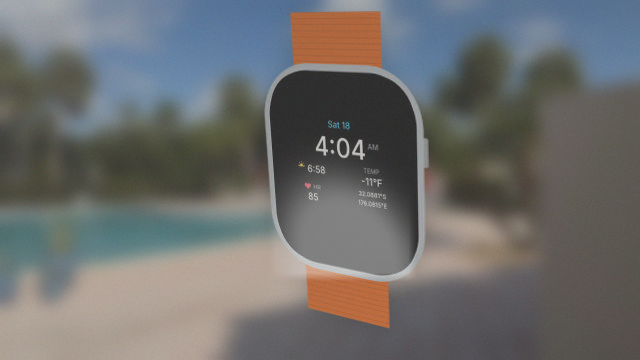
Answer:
4:04
